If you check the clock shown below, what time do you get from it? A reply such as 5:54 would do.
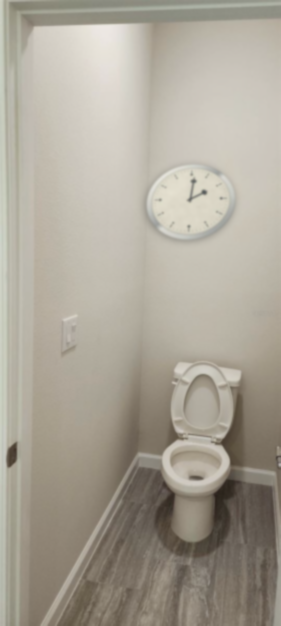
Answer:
2:01
